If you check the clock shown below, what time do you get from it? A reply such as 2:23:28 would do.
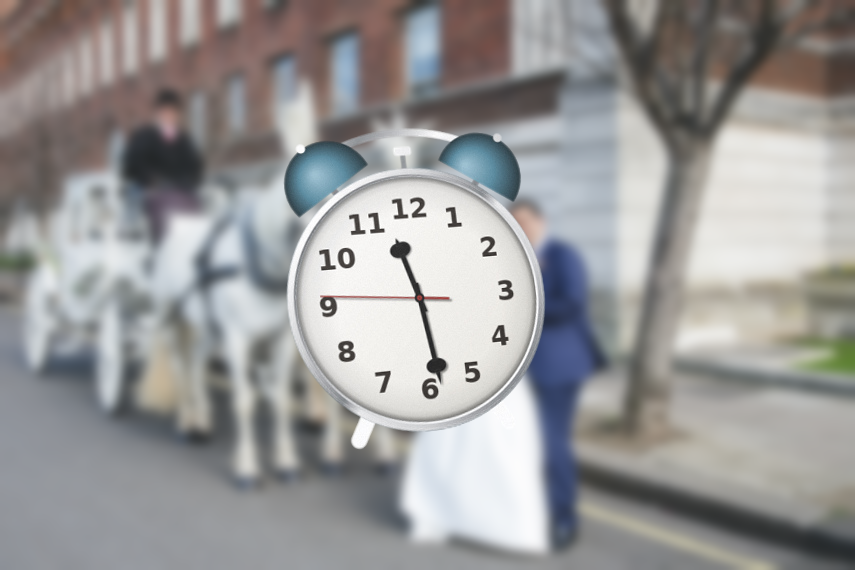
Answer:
11:28:46
